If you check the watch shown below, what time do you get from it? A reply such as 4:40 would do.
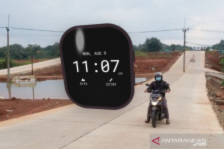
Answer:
11:07
